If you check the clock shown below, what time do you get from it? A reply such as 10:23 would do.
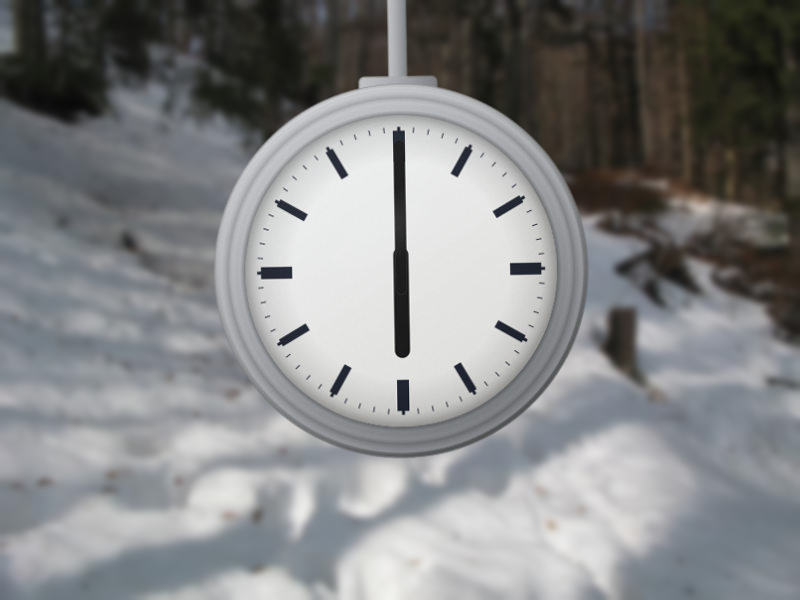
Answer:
6:00
